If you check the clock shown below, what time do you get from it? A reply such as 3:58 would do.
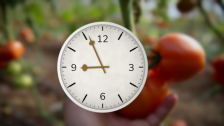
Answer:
8:56
